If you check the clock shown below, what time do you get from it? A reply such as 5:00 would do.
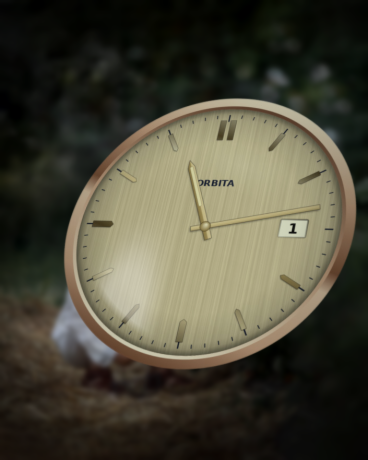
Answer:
11:13
